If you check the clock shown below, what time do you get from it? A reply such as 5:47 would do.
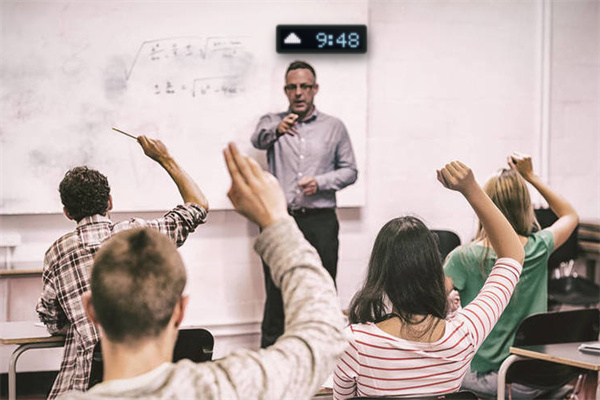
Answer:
9:48
